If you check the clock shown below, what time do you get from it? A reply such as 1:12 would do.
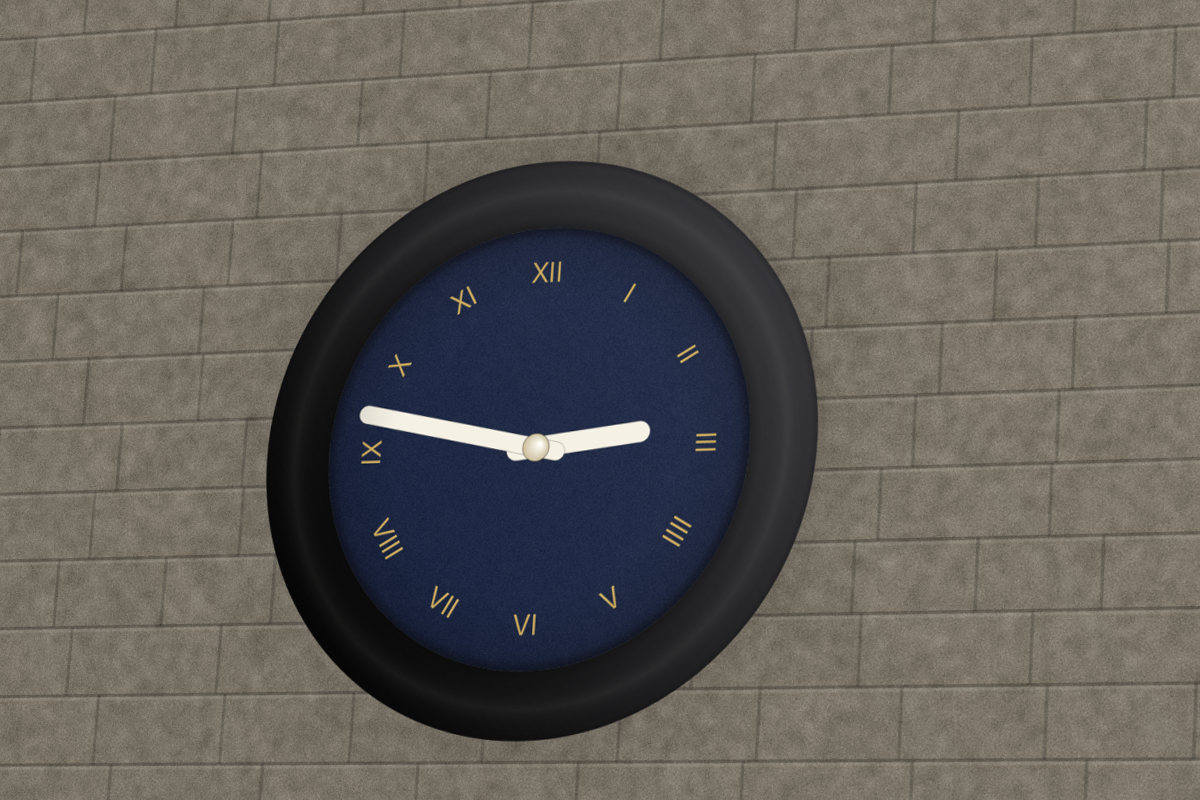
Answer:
2:47
